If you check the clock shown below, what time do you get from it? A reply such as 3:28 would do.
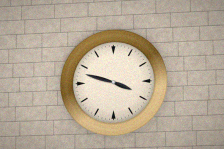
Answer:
3:48
